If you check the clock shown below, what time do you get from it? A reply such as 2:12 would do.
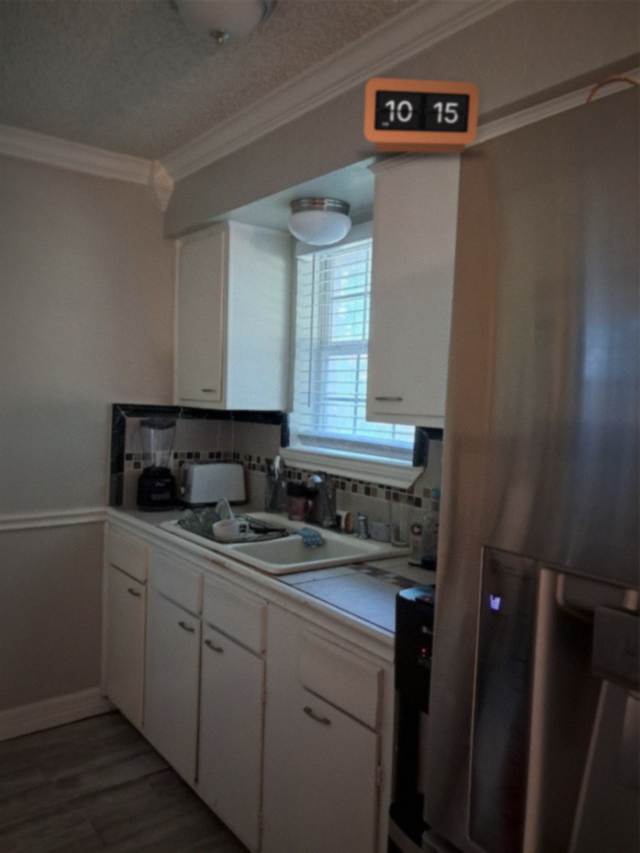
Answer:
10:15
